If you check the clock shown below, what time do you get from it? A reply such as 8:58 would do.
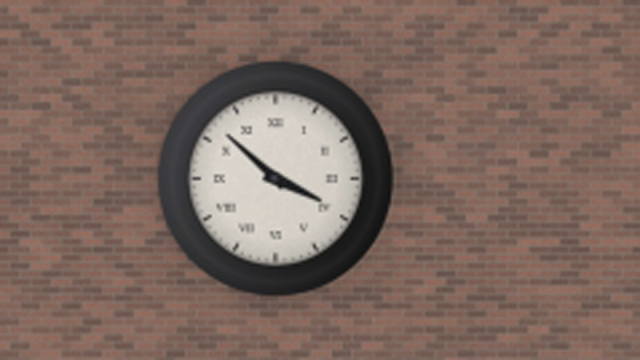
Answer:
3:52
